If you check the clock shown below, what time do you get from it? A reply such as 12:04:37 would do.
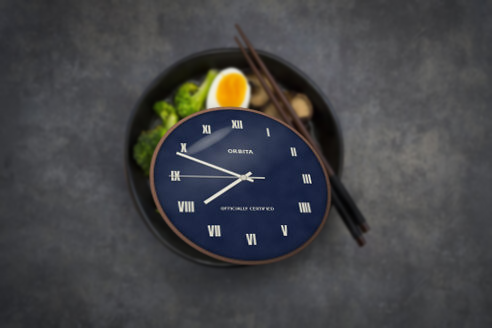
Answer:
7:48:45
